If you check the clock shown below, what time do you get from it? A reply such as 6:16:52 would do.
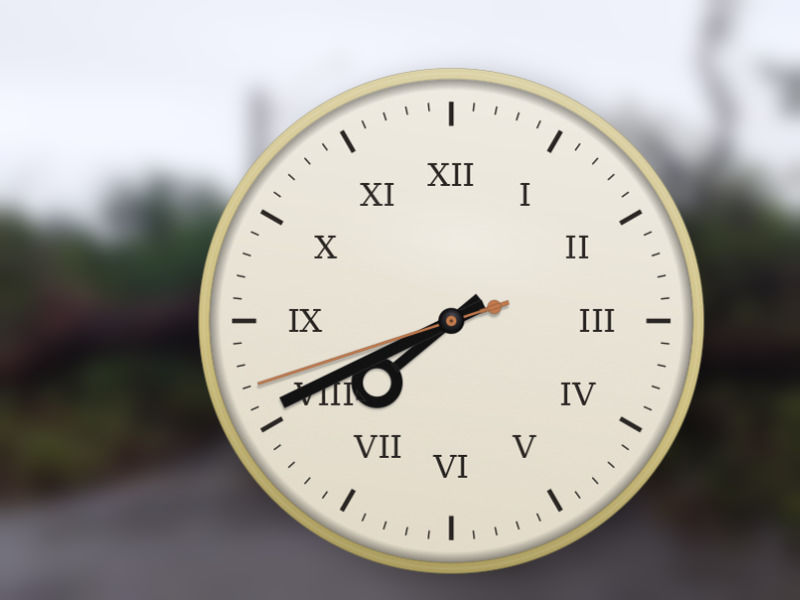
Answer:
7:40:42
